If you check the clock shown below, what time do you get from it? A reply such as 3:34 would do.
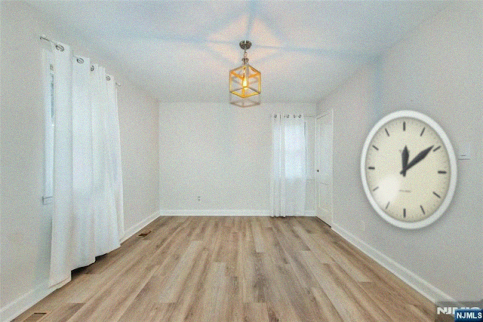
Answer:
12:09
